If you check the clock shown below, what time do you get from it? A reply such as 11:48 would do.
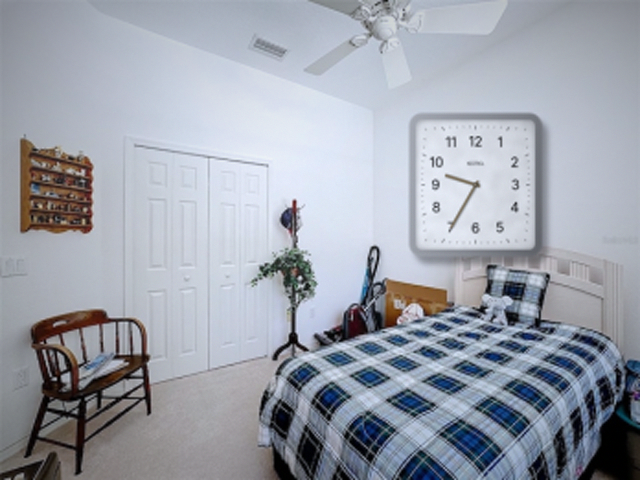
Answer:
9:35
